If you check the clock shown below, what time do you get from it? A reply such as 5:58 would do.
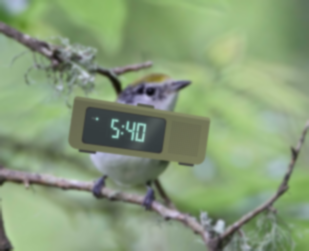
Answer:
5:40
